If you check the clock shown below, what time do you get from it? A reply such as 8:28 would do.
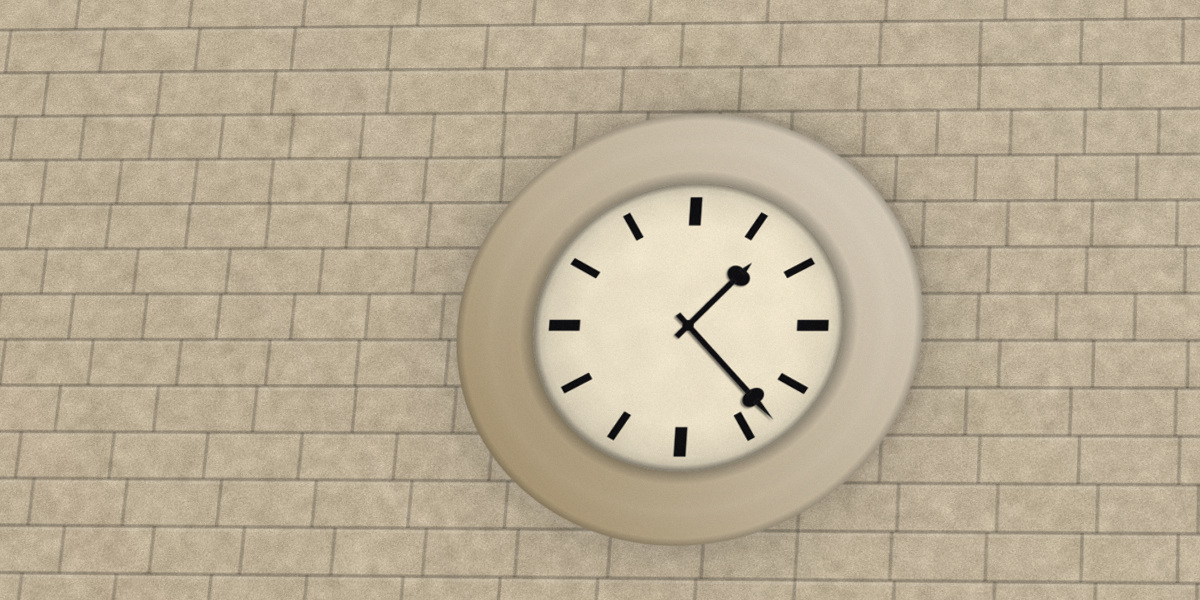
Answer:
1:23
